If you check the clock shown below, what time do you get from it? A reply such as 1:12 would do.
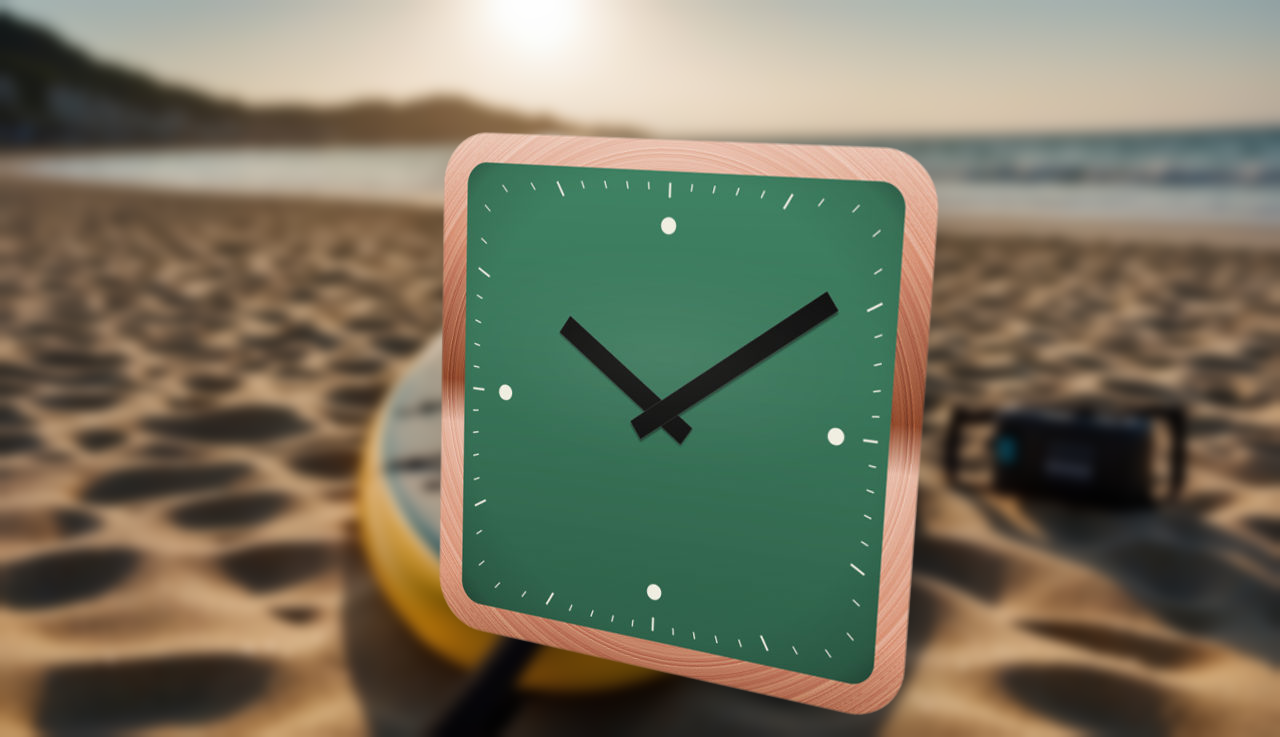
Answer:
10:09
